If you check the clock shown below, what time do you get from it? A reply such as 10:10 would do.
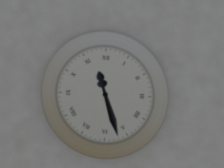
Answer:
11:27
